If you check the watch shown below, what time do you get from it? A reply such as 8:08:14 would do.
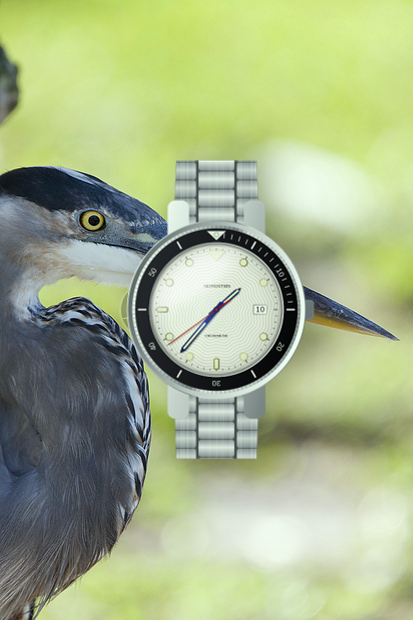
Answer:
1:36:39
